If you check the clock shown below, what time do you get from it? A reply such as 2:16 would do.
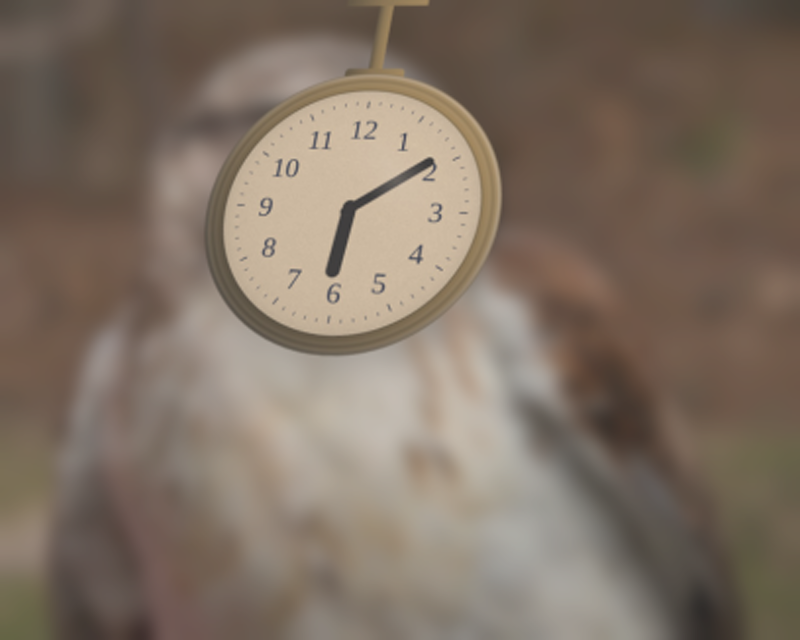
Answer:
6:09
